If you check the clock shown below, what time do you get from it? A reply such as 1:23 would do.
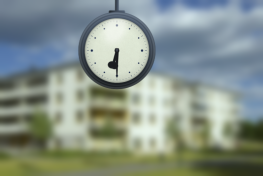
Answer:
6:30
